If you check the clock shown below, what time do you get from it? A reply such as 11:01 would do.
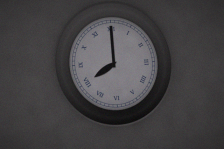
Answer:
8:00
